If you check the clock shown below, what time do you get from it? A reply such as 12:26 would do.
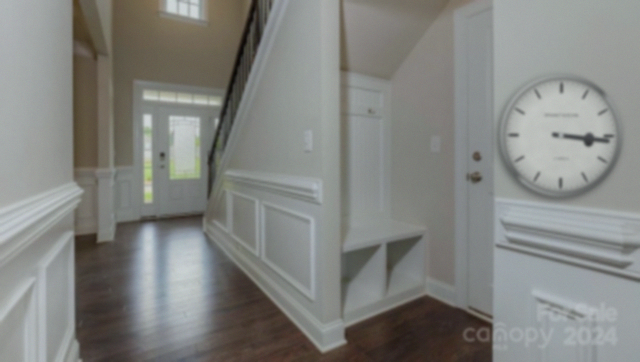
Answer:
3:16
